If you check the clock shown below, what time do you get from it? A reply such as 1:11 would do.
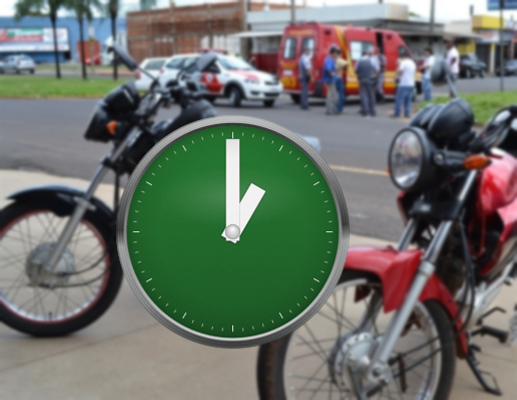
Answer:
1:00
